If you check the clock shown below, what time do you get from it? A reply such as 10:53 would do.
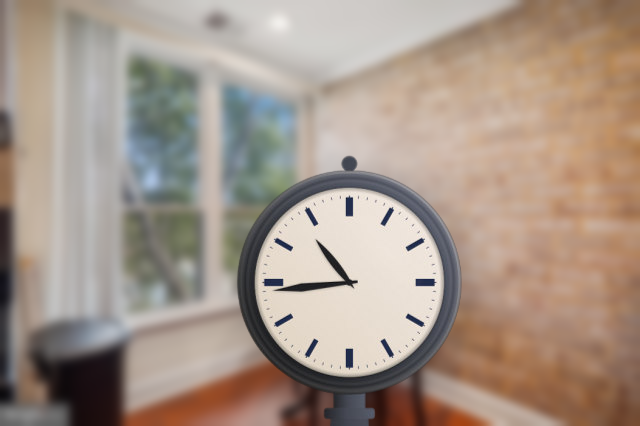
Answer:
10:44
